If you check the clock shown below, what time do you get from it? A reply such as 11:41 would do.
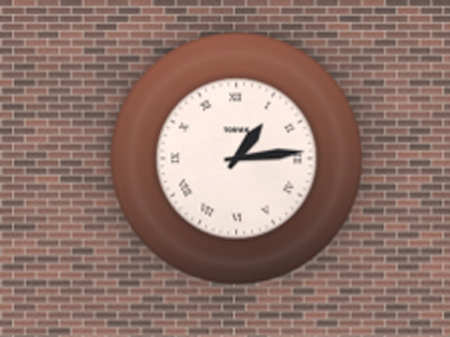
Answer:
1:14
